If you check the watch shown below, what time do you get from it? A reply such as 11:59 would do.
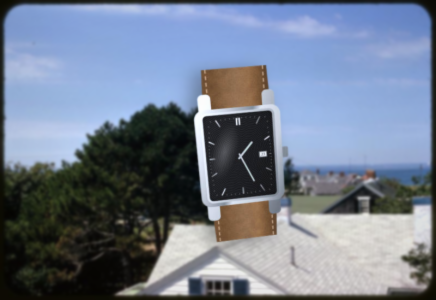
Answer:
1:26
